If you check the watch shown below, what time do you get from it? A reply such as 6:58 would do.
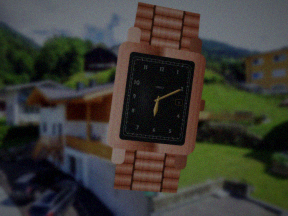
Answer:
6:10
